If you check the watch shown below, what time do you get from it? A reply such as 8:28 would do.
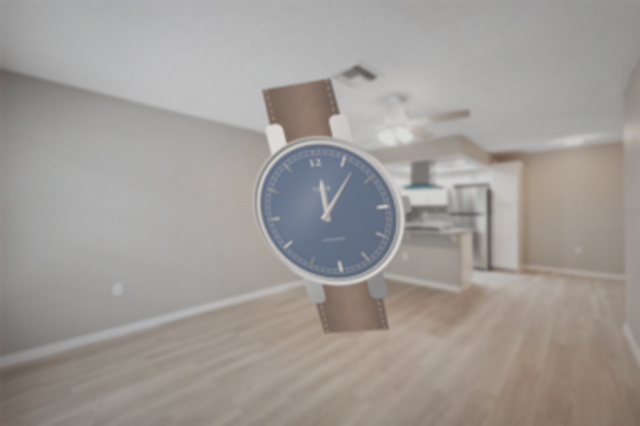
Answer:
12:07
